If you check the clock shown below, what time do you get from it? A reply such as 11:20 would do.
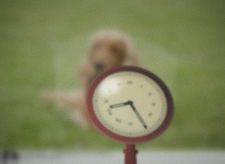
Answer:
8:25
